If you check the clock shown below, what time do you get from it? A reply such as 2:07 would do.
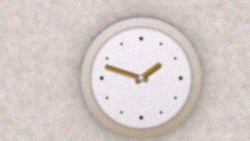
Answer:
1:48
